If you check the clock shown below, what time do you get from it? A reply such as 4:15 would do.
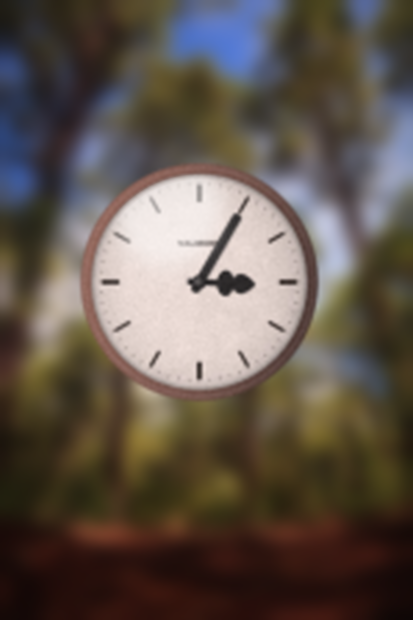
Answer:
3:05
